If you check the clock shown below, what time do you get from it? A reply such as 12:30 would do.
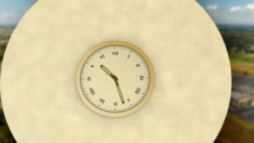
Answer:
10:27
